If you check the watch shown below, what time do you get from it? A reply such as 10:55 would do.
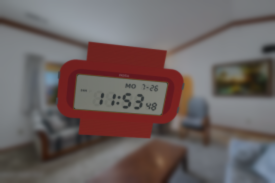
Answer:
11:53
